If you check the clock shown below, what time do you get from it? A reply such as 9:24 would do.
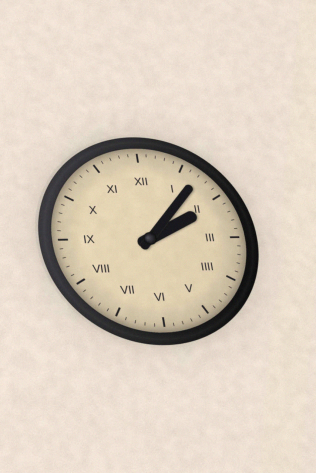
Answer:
2:07
